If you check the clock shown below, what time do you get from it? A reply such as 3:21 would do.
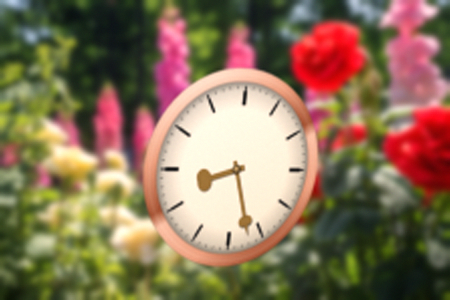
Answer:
8:27
